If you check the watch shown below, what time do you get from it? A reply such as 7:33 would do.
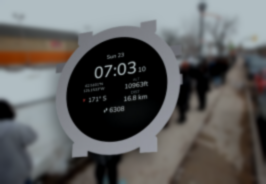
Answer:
7:03
